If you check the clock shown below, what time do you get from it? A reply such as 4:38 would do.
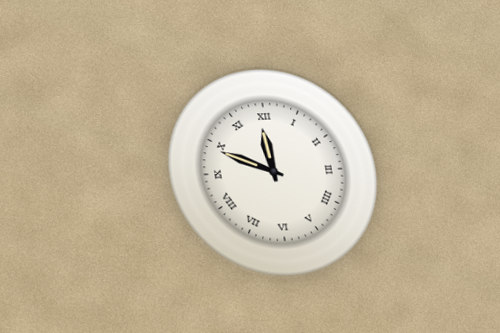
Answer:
11:49
